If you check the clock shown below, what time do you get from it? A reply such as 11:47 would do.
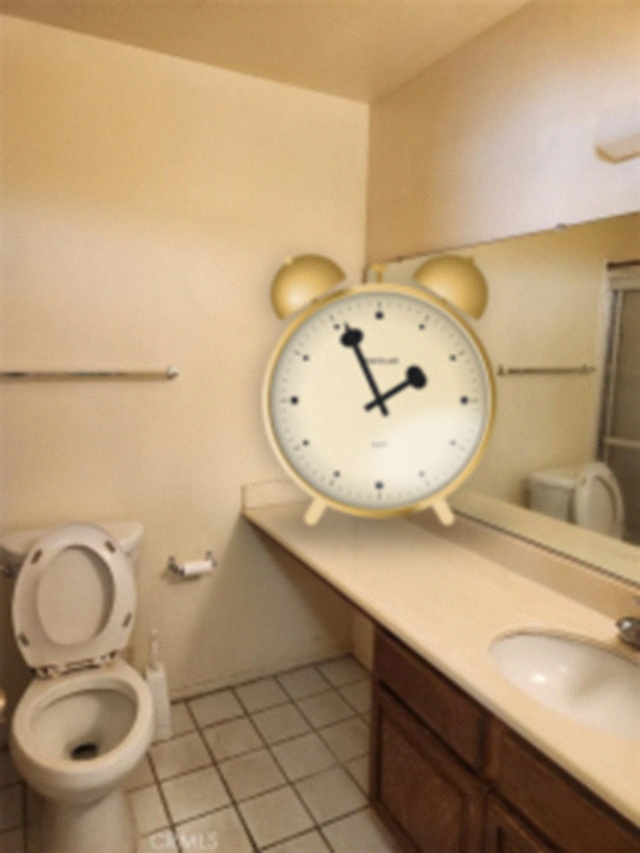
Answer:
1:56
